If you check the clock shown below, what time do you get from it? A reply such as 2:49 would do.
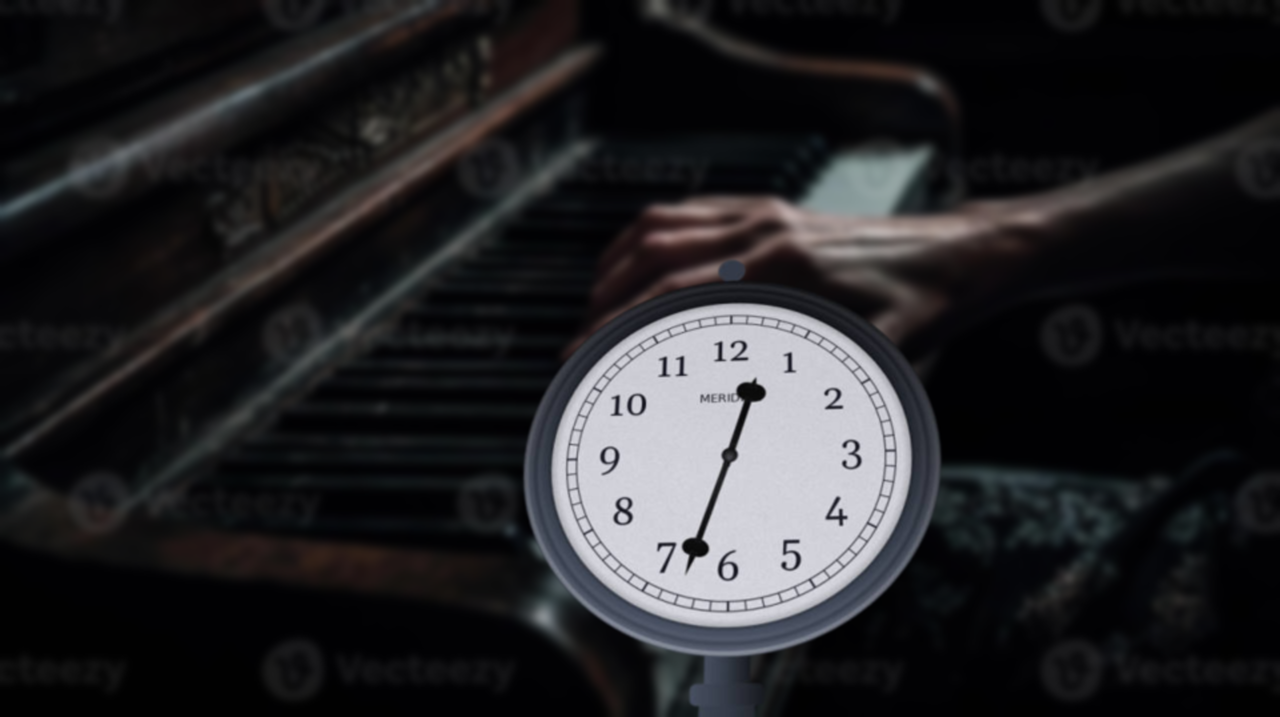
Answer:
12:33
